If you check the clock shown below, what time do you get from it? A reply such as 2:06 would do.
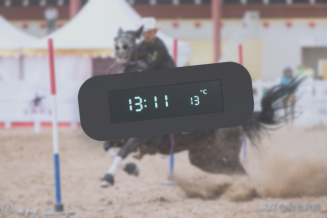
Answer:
13:11
